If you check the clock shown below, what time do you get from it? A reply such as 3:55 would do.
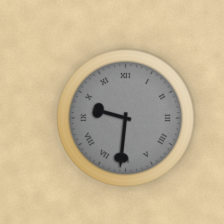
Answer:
9:31
